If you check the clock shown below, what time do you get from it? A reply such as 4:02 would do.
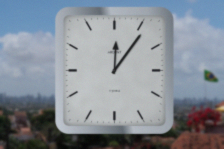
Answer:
12:06
